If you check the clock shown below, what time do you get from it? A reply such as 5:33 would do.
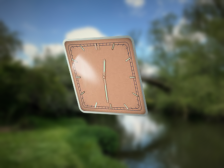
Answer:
12:31
